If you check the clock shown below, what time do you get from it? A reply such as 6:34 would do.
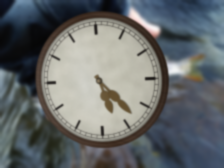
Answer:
5:23
